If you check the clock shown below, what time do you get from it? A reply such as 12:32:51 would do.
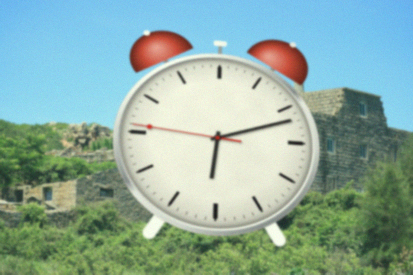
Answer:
6:11:46
